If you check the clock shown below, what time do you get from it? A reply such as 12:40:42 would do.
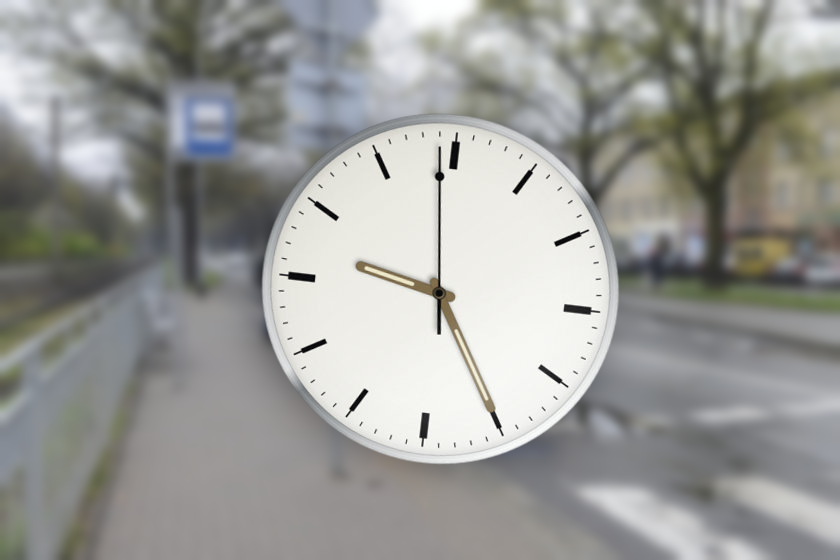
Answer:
9:24:59
